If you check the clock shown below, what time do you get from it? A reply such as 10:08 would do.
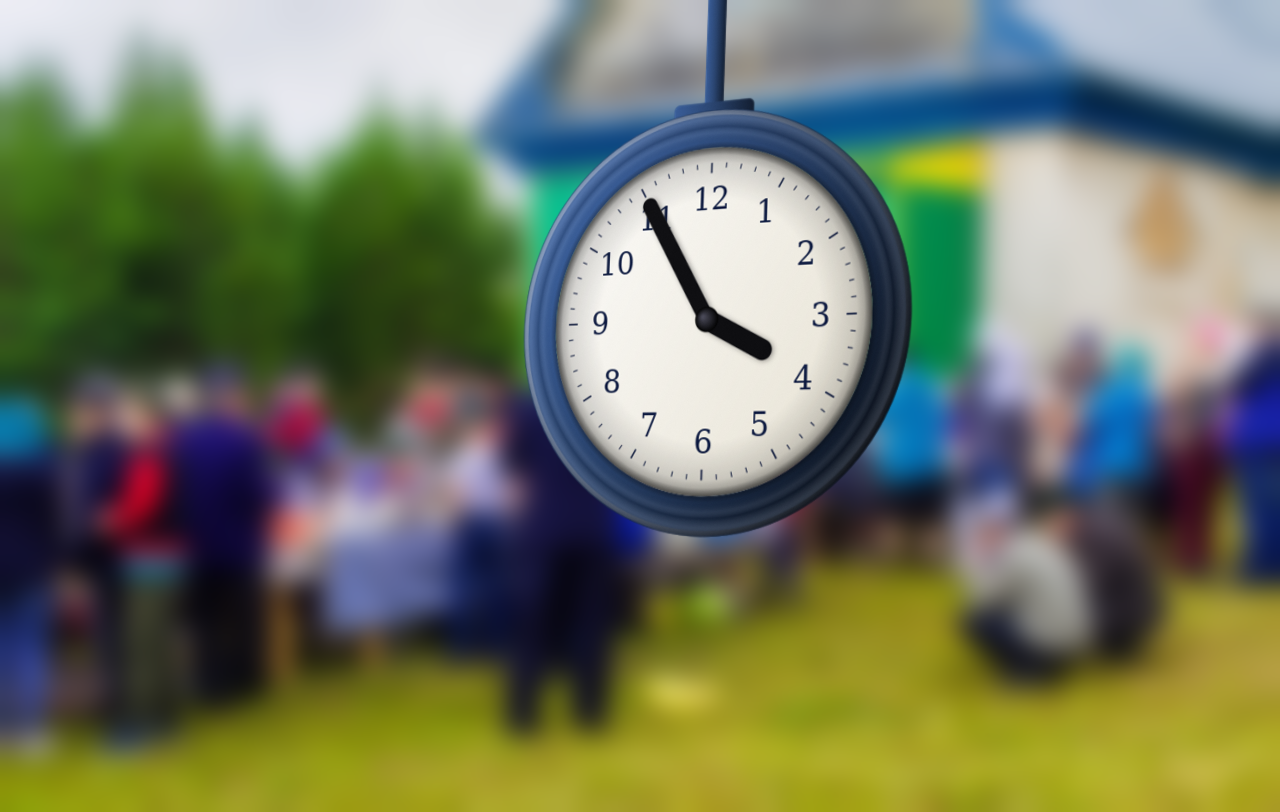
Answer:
3:55
